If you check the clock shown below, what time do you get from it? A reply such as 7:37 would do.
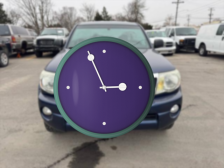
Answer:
2:56
